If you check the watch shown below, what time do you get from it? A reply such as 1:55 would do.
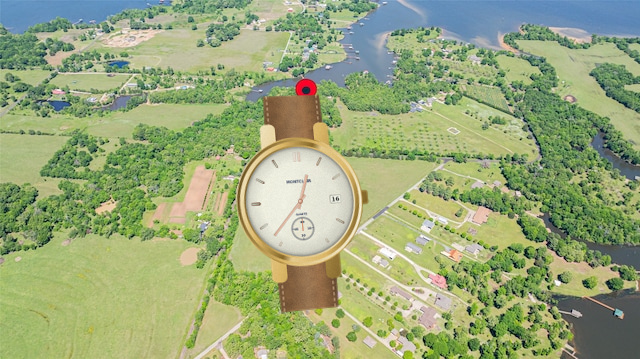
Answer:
12:37
